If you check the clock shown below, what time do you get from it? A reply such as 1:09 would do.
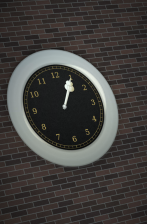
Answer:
1:05
